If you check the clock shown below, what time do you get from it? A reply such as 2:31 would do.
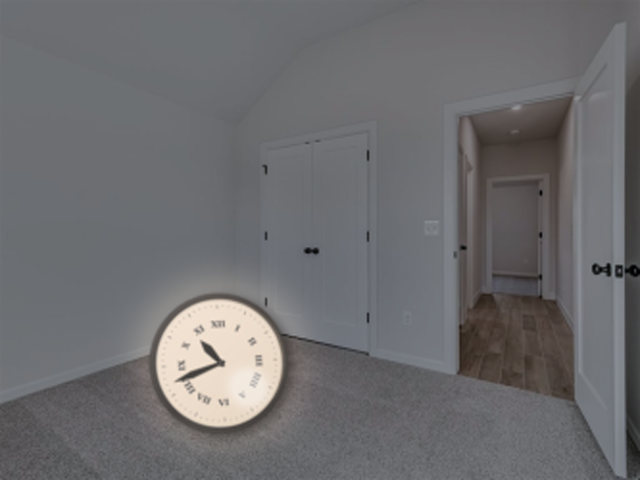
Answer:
10:42
